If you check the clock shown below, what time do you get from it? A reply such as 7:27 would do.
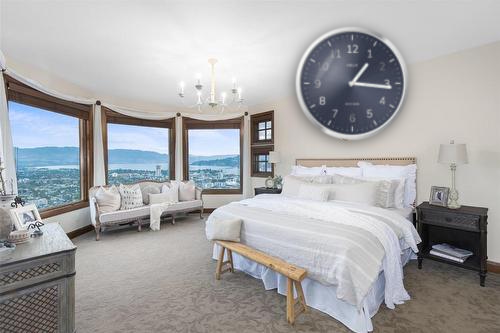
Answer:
1:16
